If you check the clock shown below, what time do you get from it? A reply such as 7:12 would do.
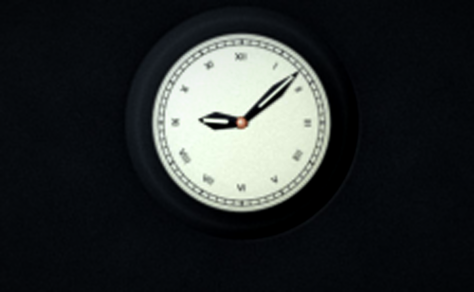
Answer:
9:08
